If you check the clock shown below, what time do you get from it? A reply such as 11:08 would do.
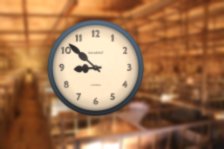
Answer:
8:52
